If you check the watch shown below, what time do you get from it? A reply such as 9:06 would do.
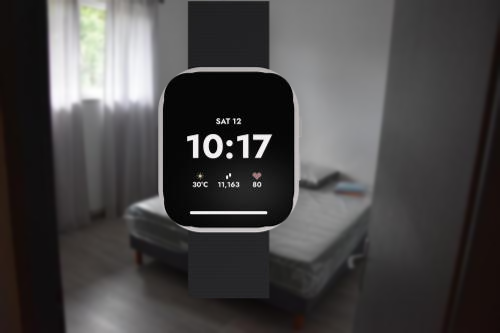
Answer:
10:17
